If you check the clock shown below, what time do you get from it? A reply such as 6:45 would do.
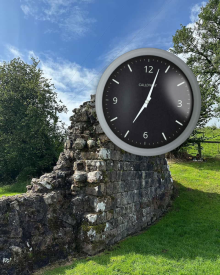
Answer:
7:03
